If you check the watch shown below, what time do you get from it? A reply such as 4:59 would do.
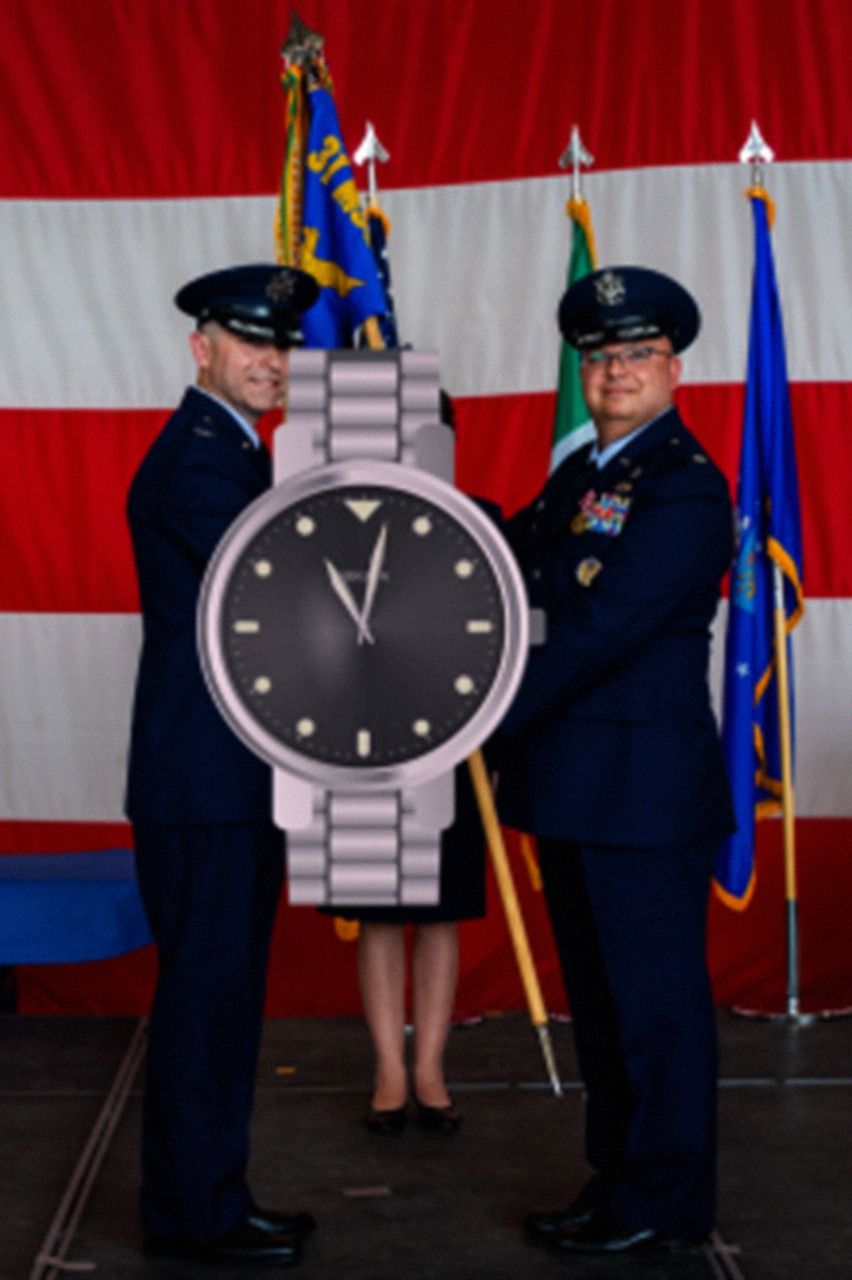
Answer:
11:02
